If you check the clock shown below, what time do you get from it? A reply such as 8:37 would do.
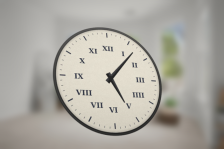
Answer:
5:07
